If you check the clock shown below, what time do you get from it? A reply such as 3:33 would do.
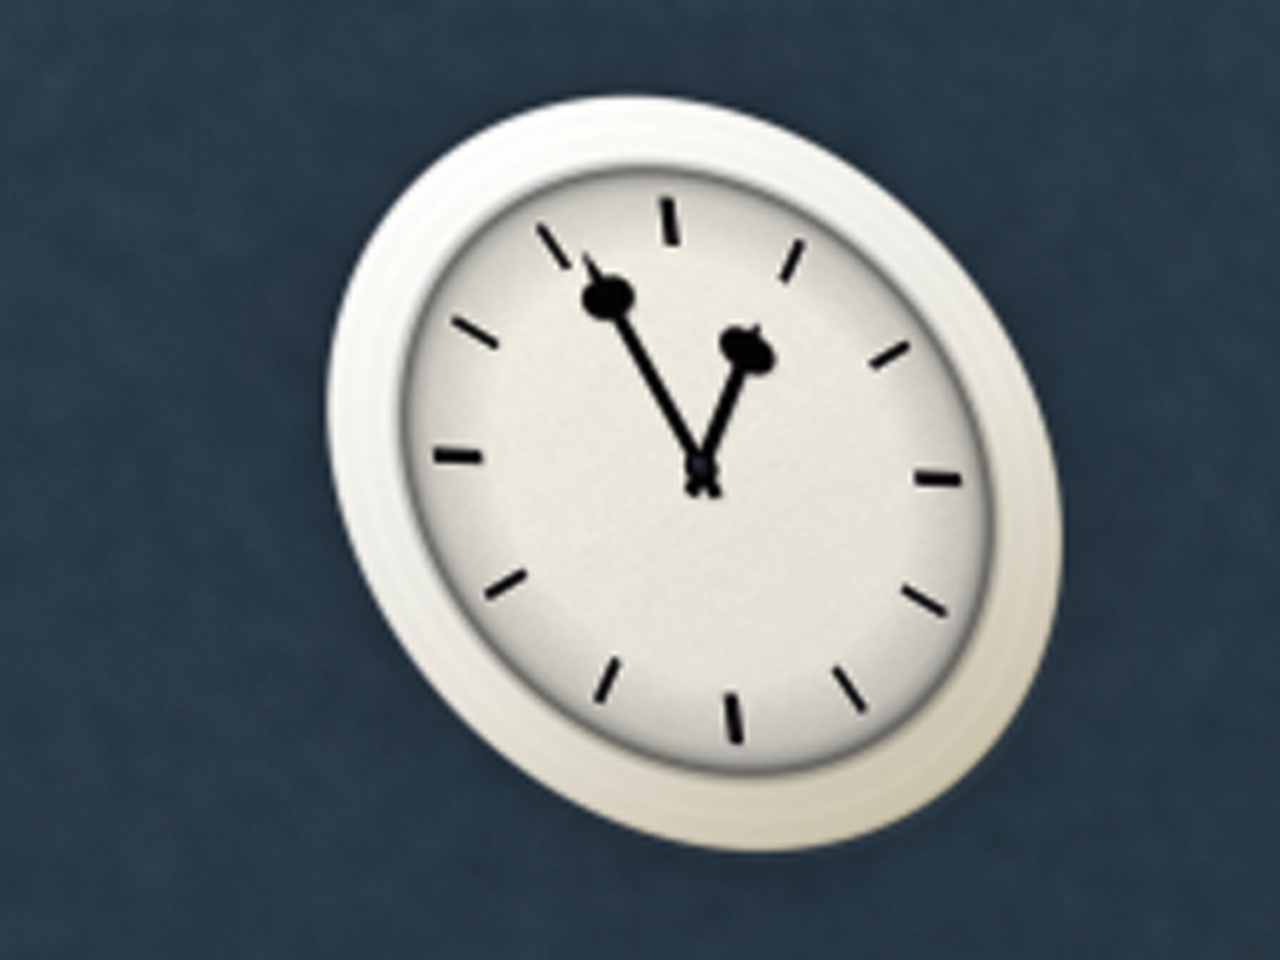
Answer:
12:56
